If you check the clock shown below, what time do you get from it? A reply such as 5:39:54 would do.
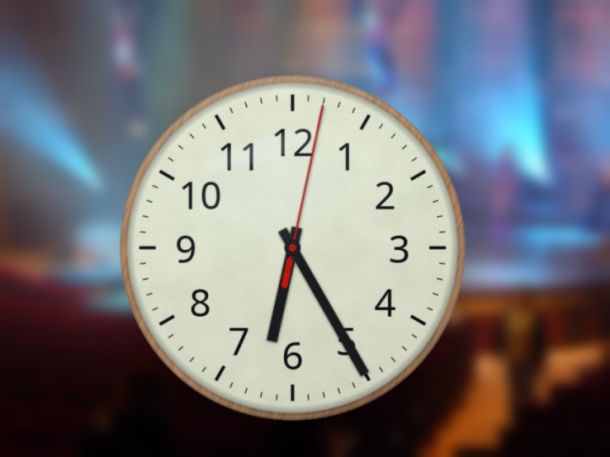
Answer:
6:25:02
